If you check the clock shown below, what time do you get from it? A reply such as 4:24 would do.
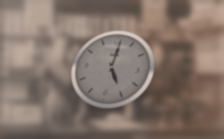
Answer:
5:01
